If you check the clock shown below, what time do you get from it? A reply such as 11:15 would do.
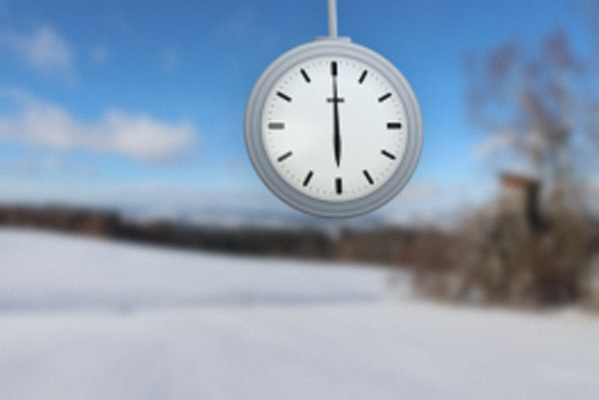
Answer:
6:00
